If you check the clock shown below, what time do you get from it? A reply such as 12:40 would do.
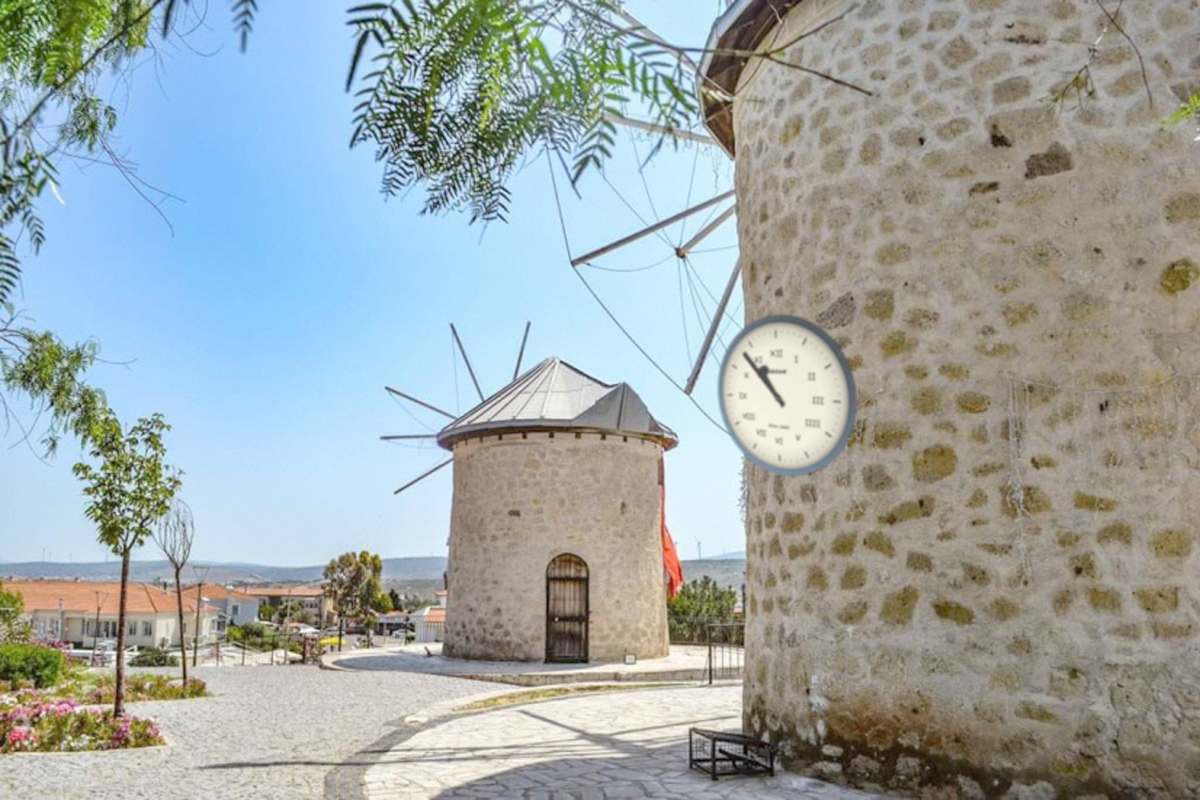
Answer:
10:53
